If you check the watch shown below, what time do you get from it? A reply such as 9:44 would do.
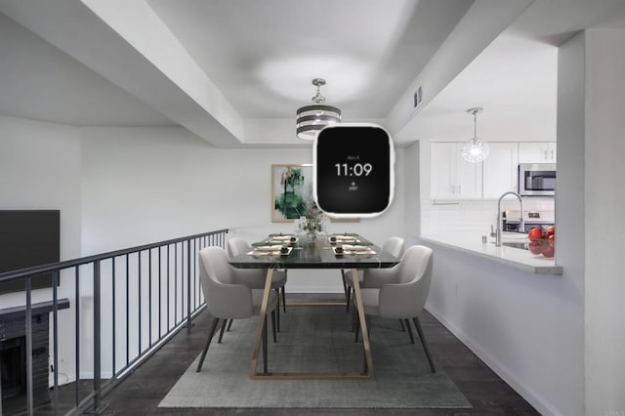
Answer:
11:09
